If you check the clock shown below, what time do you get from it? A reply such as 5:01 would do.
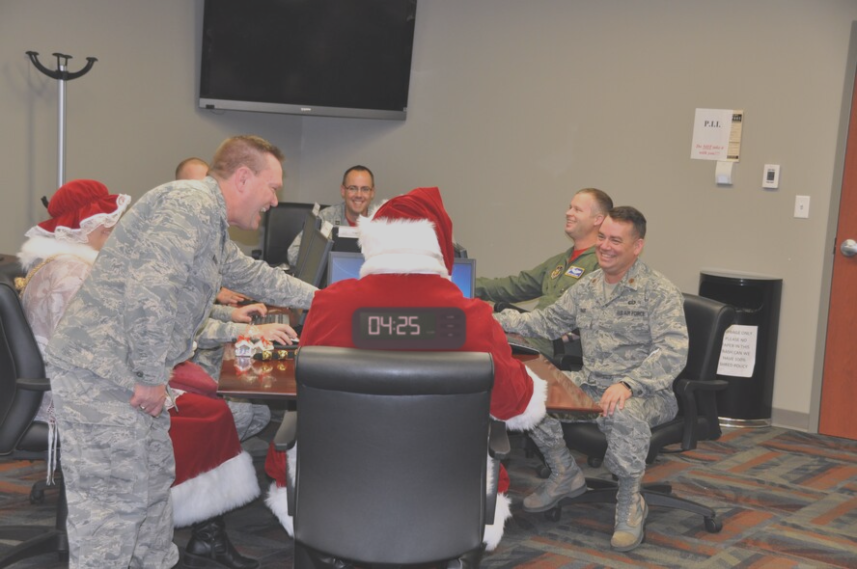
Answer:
4:25
